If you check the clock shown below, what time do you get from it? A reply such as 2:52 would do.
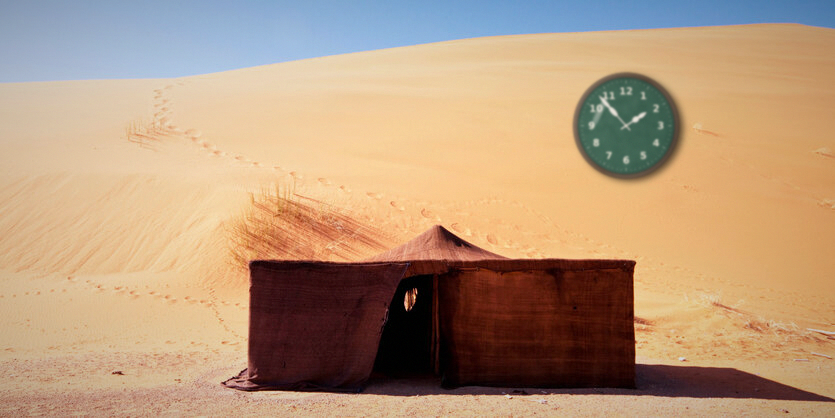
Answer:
1:53
